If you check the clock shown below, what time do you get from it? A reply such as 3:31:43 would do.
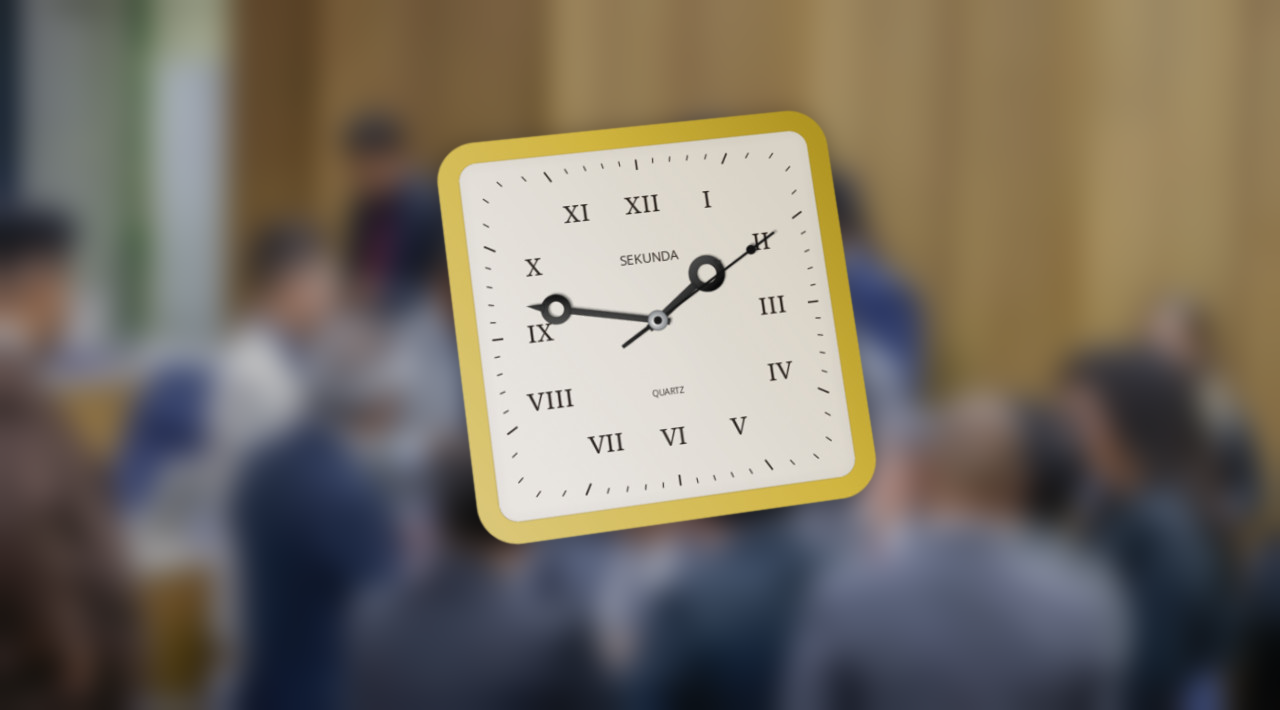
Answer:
1:47:10
